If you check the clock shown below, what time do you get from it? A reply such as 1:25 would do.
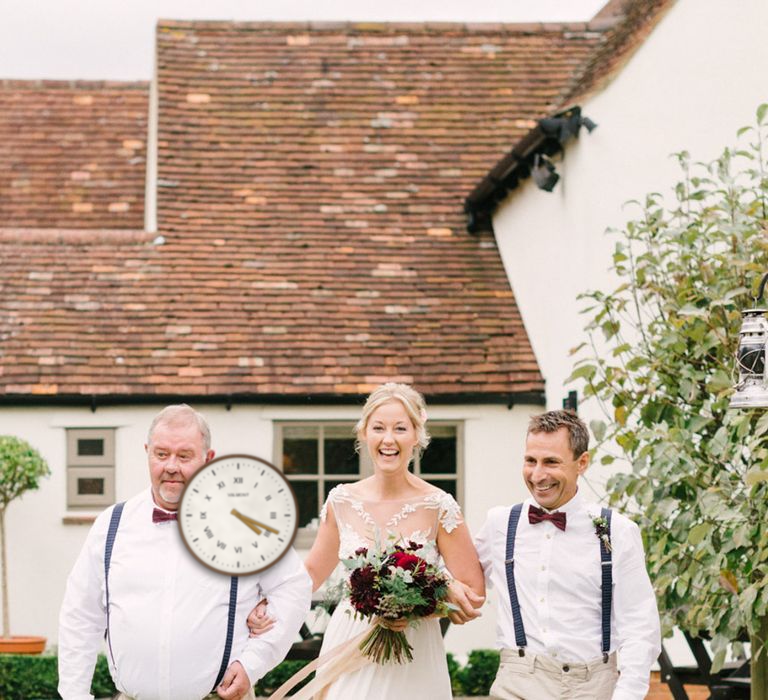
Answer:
4:19
